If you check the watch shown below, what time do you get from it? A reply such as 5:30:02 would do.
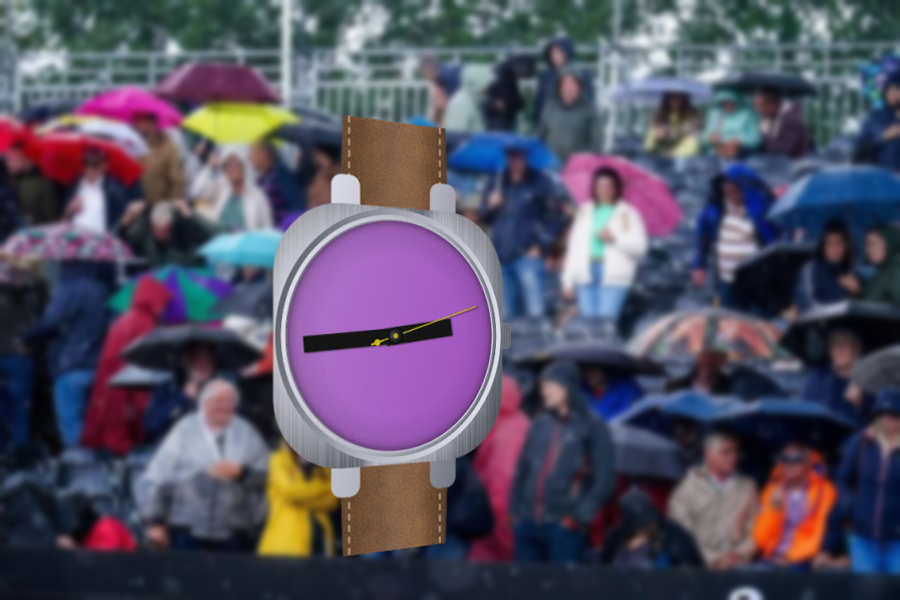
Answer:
2:44:12
